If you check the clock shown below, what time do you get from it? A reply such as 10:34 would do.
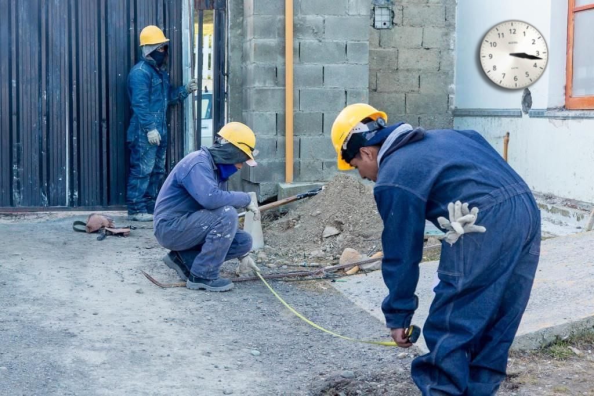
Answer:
3:17
